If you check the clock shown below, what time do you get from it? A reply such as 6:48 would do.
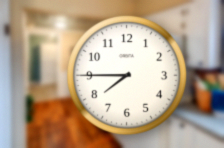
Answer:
7:45
